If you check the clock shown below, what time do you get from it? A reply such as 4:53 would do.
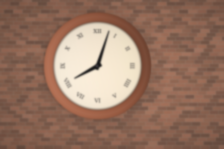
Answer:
8:03
